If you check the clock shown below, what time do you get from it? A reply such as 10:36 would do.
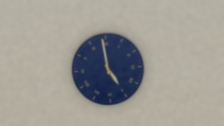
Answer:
4:59
